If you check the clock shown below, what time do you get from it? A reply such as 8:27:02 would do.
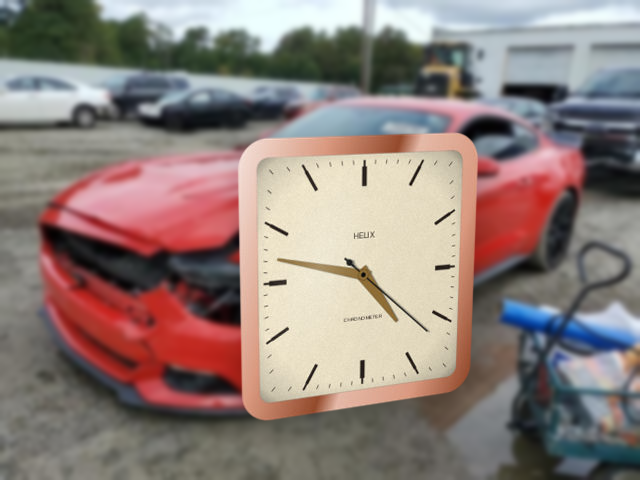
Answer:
4:47:22
